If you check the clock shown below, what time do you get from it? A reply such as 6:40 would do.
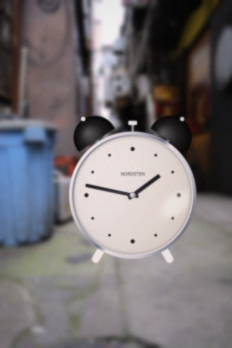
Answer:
1:47
